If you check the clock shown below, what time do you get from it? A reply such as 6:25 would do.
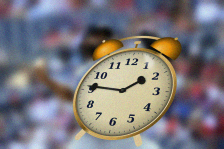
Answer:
1:46
